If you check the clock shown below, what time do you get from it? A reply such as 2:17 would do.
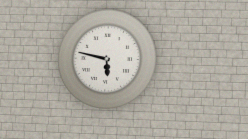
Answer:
5:47
